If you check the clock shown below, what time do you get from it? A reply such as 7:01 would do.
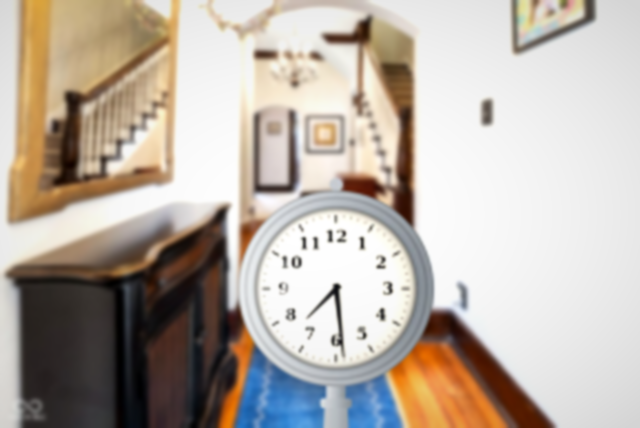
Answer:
7:29
